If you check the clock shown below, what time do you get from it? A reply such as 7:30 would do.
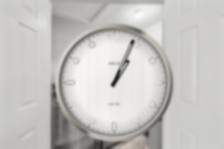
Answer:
1:04
